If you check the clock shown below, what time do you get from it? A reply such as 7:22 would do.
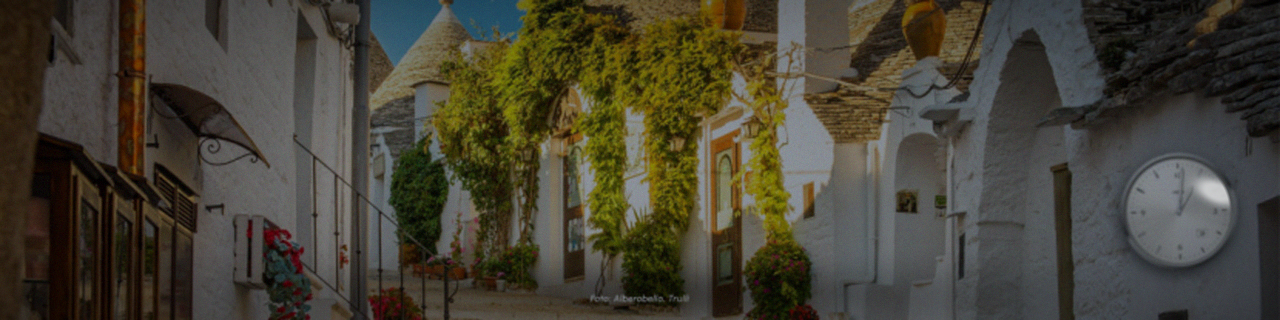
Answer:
1:01
